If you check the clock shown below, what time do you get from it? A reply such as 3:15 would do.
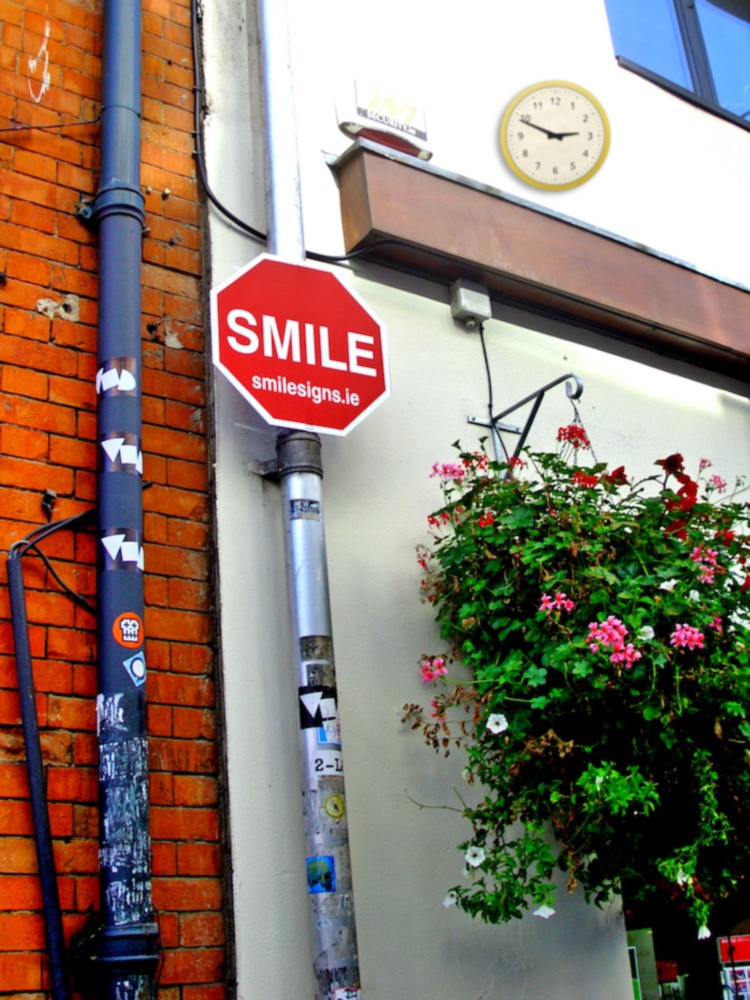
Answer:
2:49
